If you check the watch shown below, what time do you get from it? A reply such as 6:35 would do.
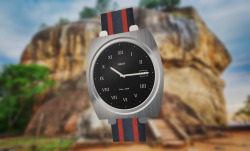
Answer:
10:15
